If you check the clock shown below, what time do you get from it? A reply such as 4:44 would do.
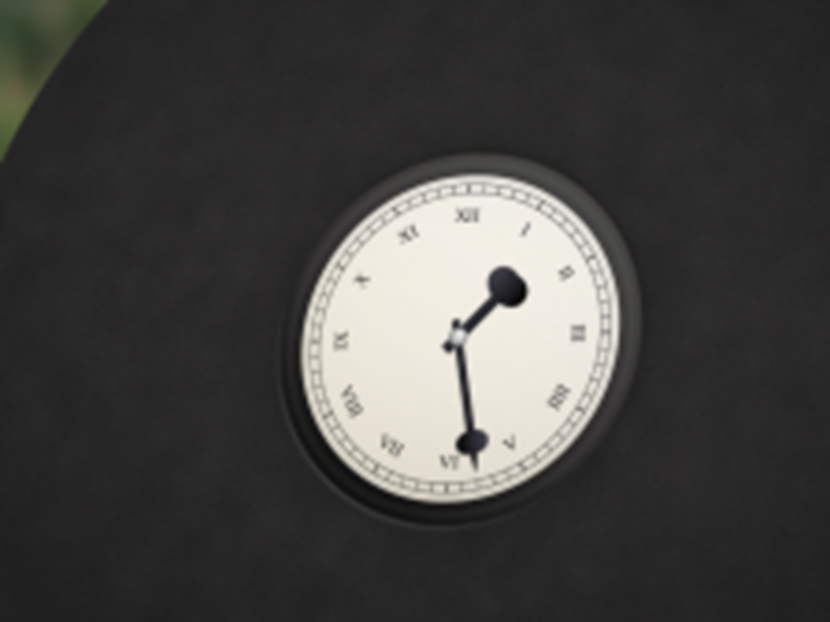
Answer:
1:28
